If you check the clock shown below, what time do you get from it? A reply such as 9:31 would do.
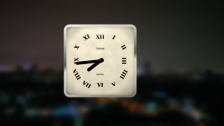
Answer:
7:44
